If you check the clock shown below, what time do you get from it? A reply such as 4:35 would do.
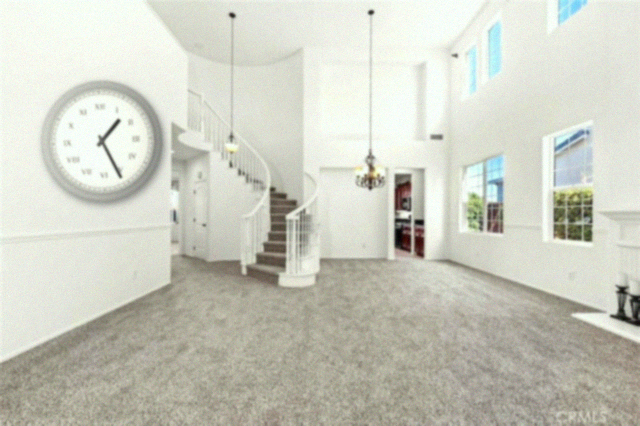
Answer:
1:26
